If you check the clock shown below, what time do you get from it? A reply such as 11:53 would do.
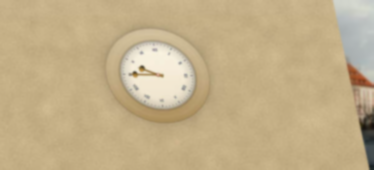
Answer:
9:45
